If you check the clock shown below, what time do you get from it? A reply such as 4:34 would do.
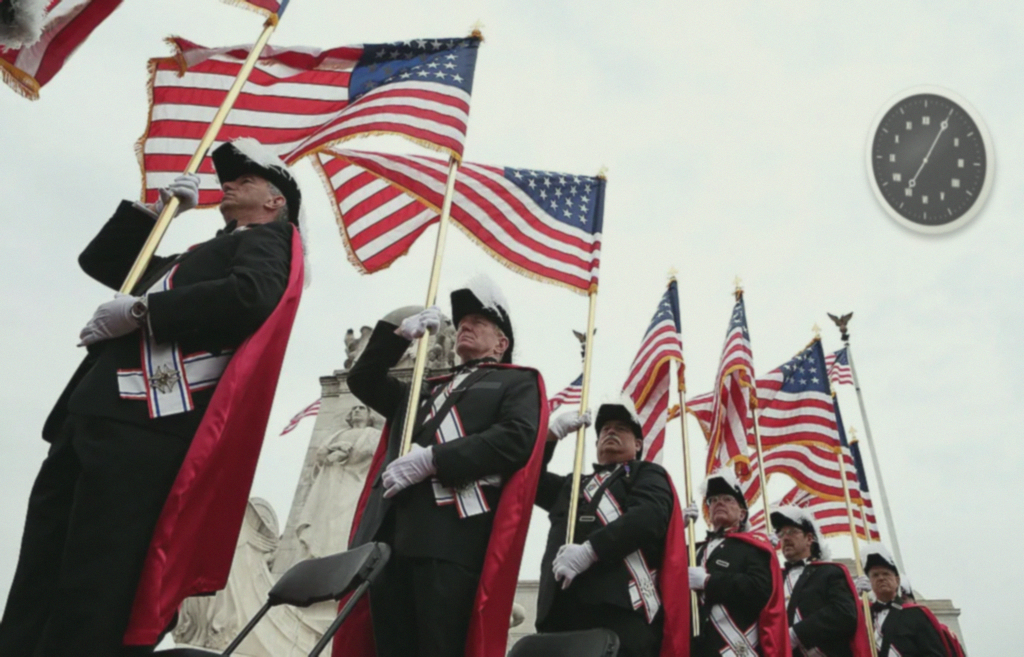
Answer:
7:05
